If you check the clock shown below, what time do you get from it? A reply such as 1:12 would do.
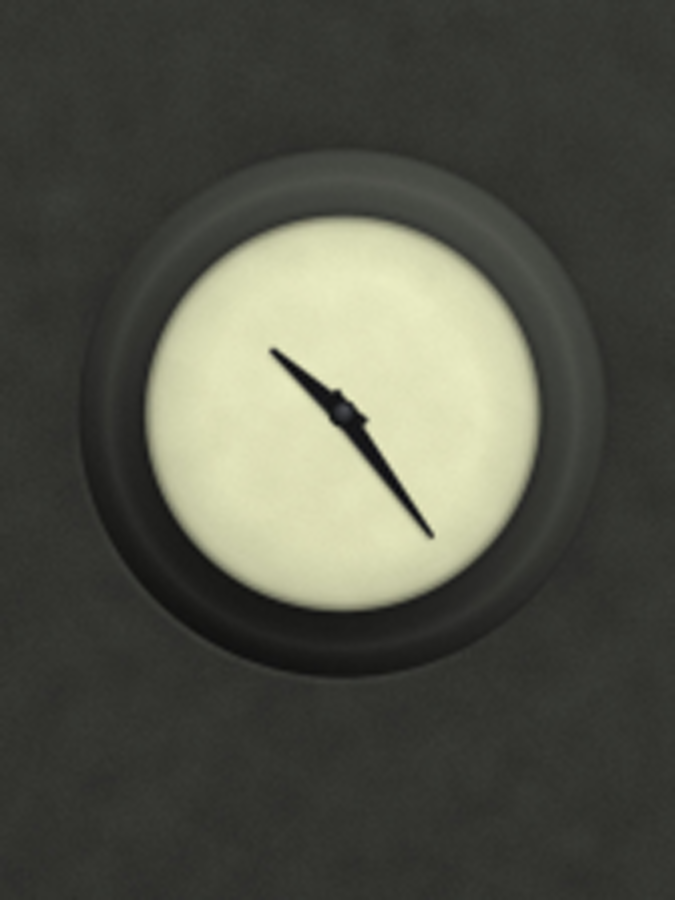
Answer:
10:24
